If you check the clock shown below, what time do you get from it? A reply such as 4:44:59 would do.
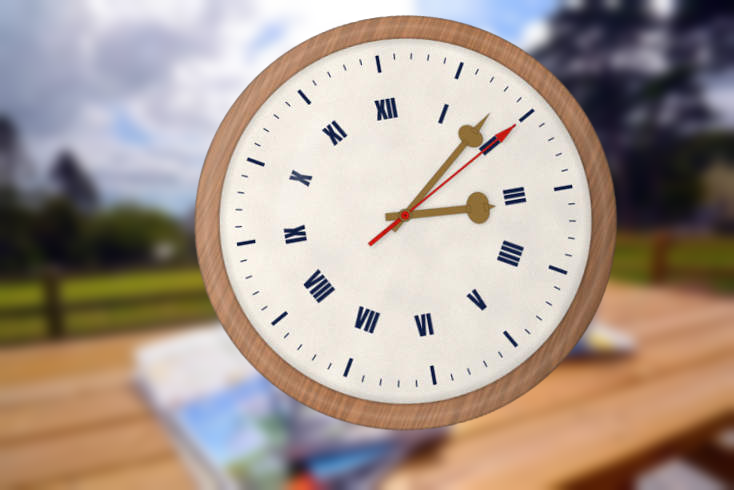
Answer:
3:08:10
